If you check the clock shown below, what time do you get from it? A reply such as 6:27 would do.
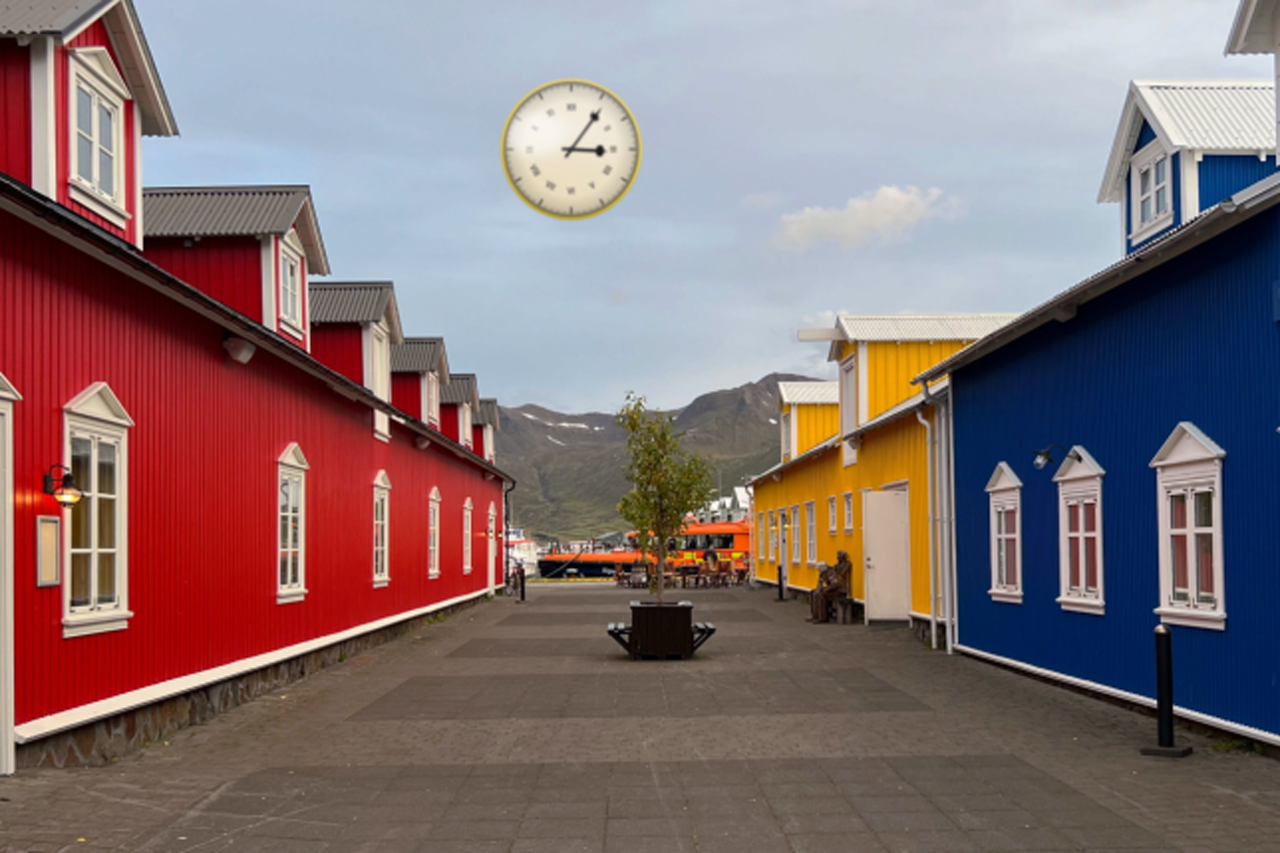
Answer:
3:06
